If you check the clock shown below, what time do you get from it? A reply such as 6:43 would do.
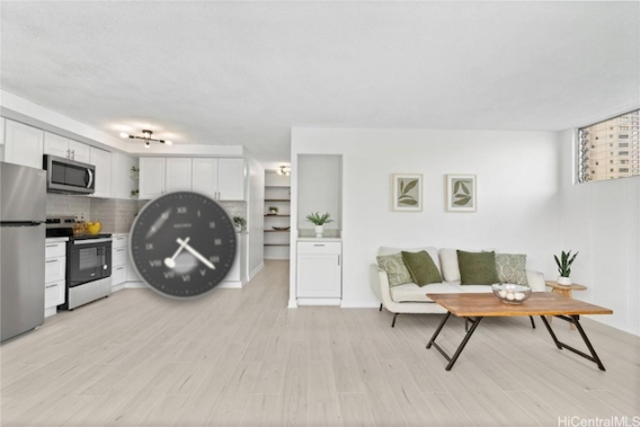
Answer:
7:22
